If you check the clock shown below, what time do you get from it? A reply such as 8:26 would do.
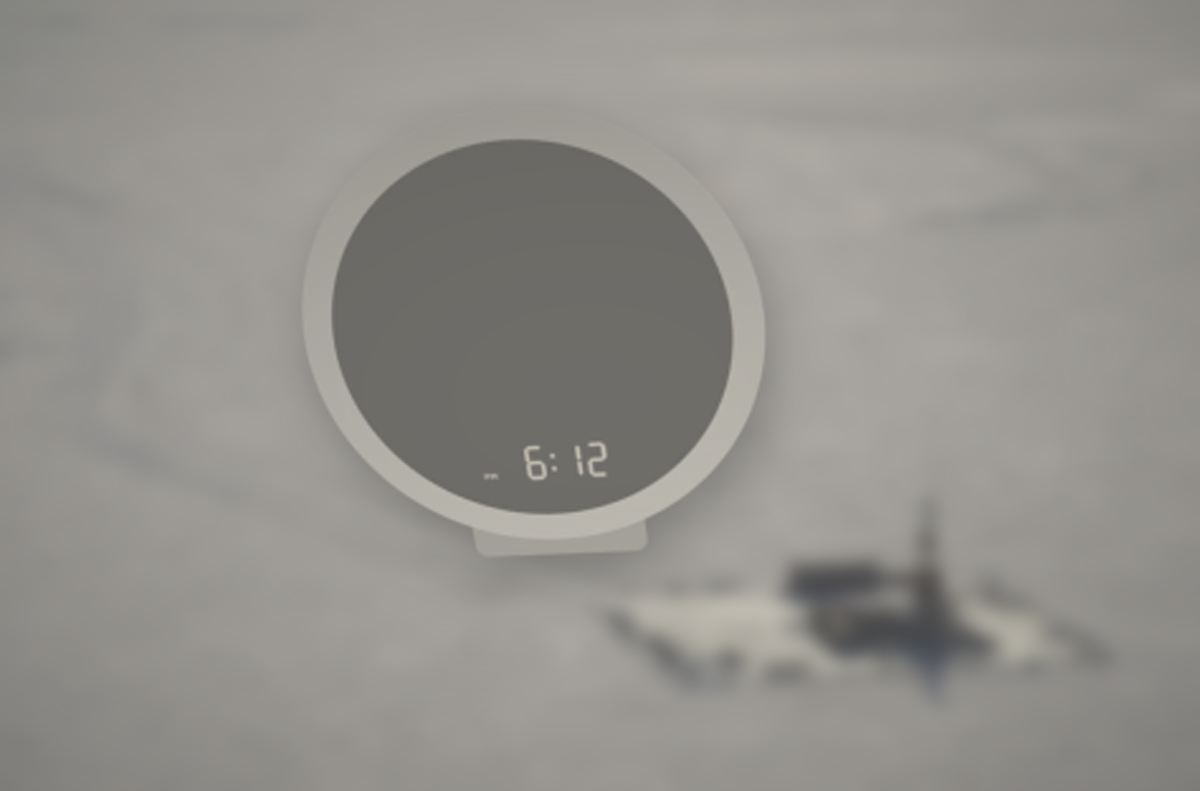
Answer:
6:12
